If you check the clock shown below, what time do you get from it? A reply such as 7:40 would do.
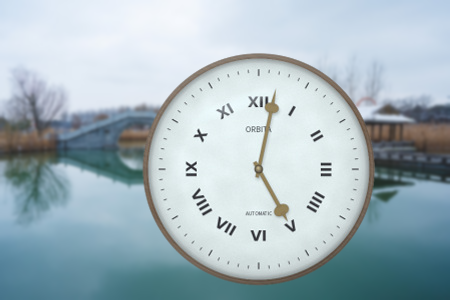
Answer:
5:02
